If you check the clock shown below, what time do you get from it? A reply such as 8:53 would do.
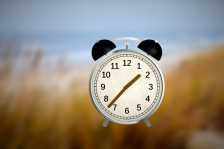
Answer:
1:37
